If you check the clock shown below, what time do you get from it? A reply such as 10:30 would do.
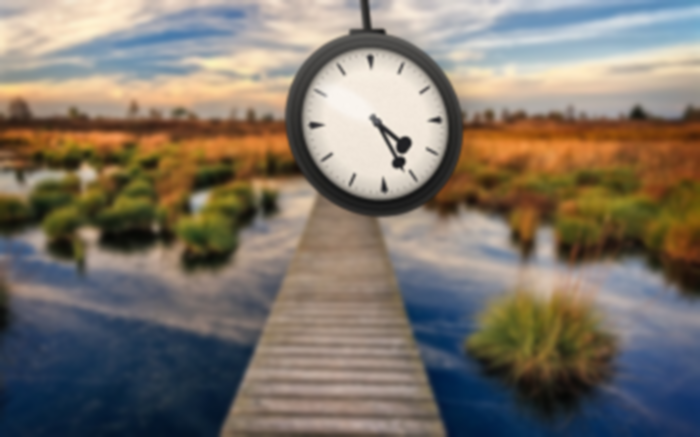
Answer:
4:26
